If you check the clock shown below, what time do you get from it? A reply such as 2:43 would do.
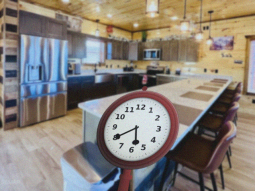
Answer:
5:40
